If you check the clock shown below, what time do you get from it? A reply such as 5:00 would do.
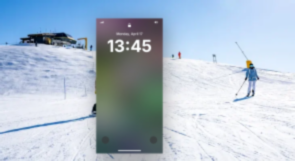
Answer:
13:45
